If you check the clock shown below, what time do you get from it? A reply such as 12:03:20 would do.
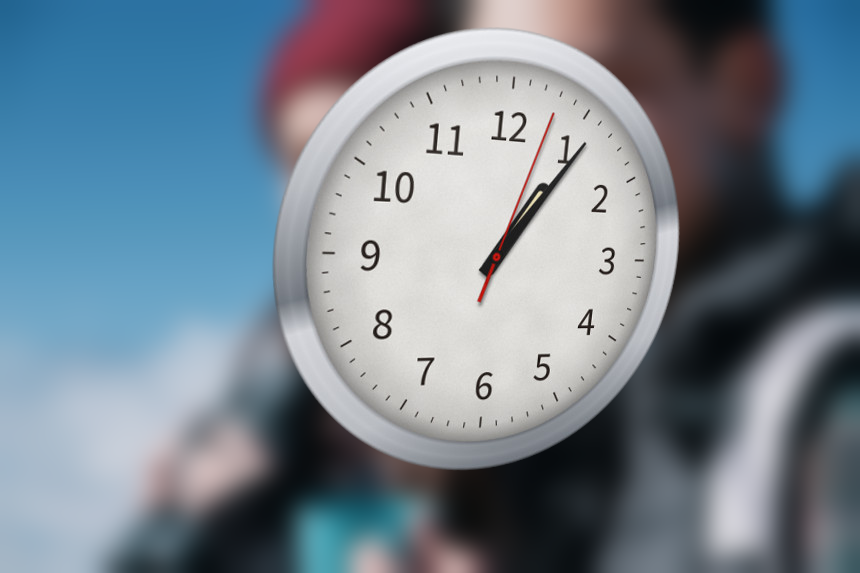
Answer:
1:06:03
